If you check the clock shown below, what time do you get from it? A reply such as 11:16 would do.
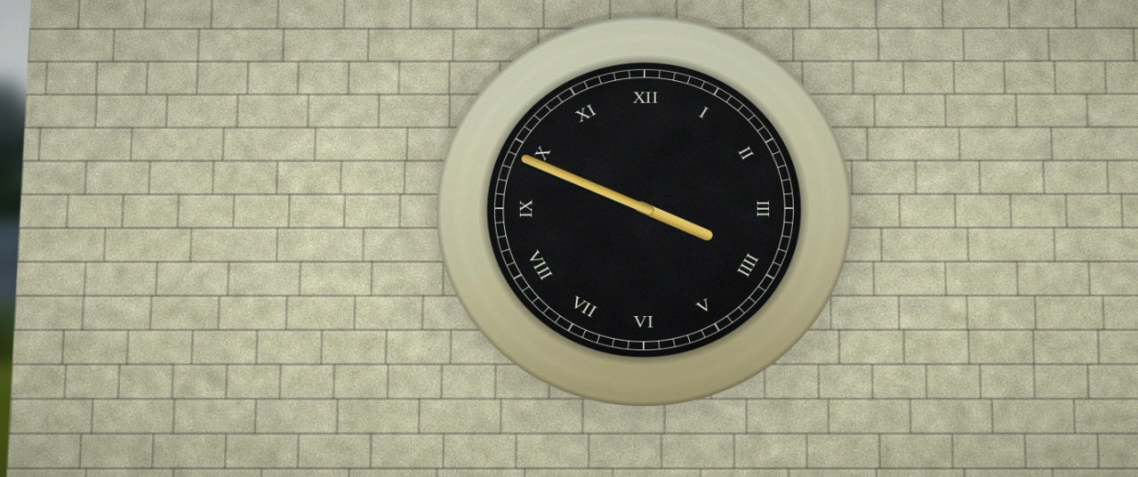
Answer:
3:49
